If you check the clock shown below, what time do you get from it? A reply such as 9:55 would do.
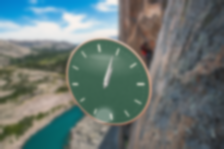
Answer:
1:04
